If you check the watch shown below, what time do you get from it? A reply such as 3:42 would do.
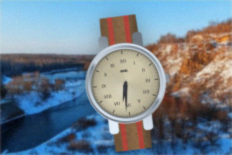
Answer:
6:31
